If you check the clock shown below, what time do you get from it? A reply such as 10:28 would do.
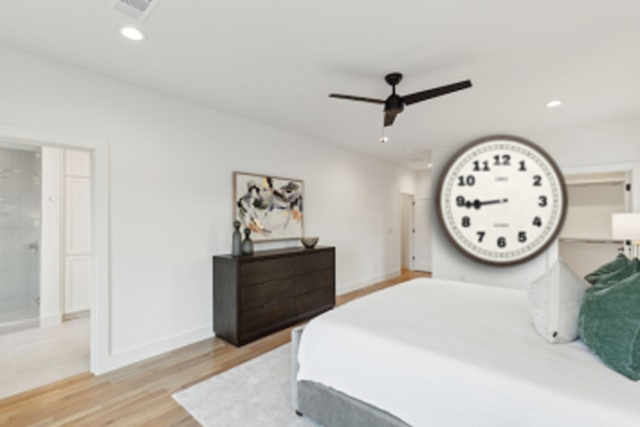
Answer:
8:44
